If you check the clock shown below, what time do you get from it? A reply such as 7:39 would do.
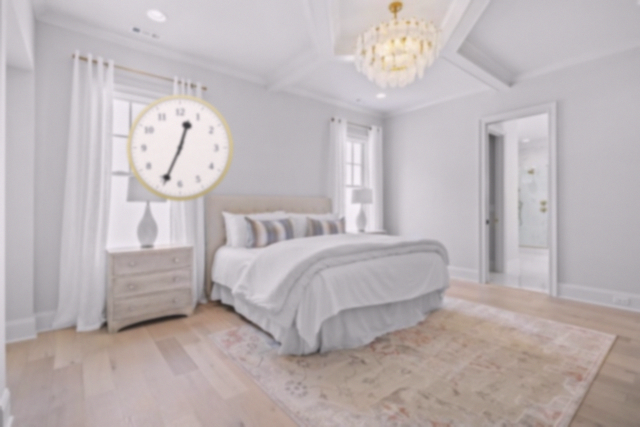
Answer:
12:34
